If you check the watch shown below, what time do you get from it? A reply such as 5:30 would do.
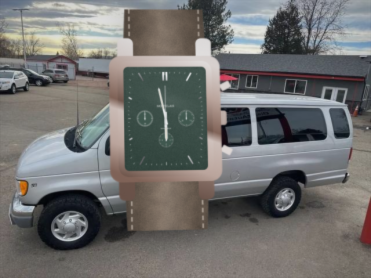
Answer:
5:58
